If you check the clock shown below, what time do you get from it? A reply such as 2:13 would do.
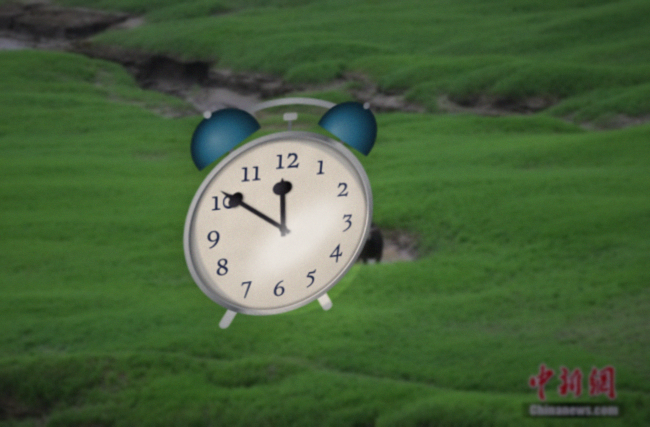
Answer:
11:51
